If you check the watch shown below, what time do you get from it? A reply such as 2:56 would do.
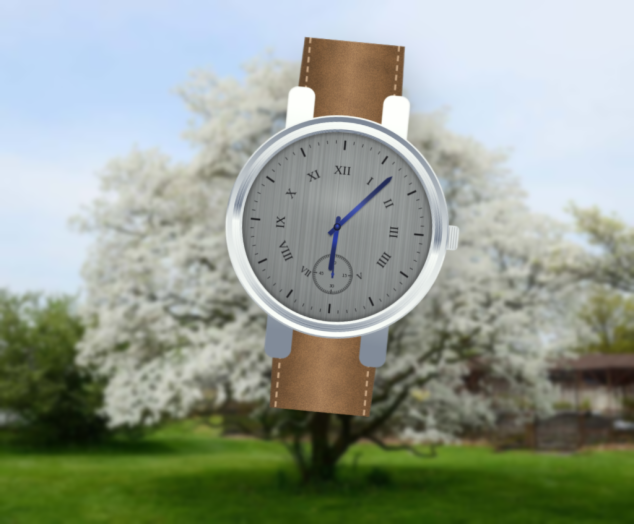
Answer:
6:07
